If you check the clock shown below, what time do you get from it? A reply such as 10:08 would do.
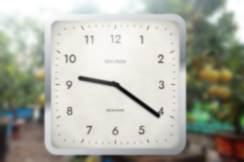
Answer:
9:21
